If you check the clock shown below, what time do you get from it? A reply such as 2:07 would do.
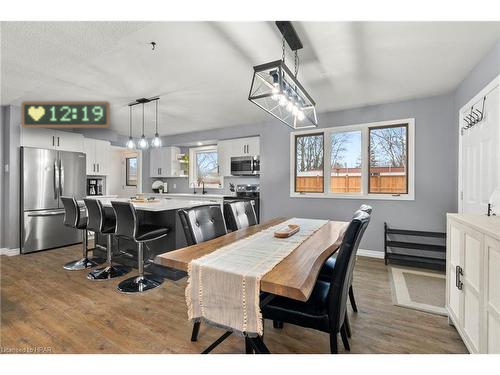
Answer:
12:19
